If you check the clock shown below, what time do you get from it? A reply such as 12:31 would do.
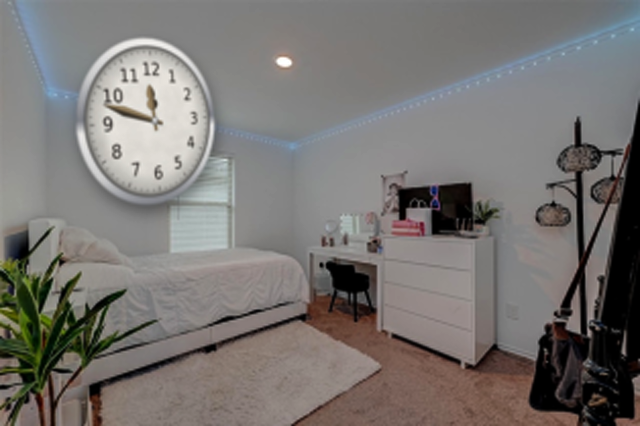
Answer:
11:48
